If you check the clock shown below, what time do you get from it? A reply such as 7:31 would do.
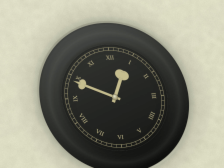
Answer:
12:49
